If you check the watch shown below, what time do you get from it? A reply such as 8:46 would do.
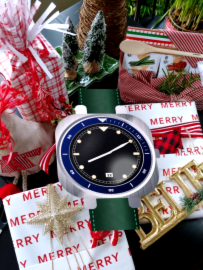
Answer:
8:10
